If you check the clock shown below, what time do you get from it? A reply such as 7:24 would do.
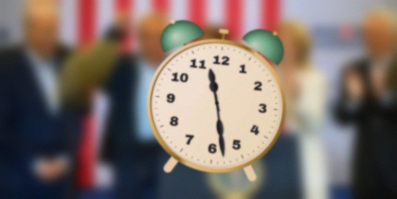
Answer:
11:28
